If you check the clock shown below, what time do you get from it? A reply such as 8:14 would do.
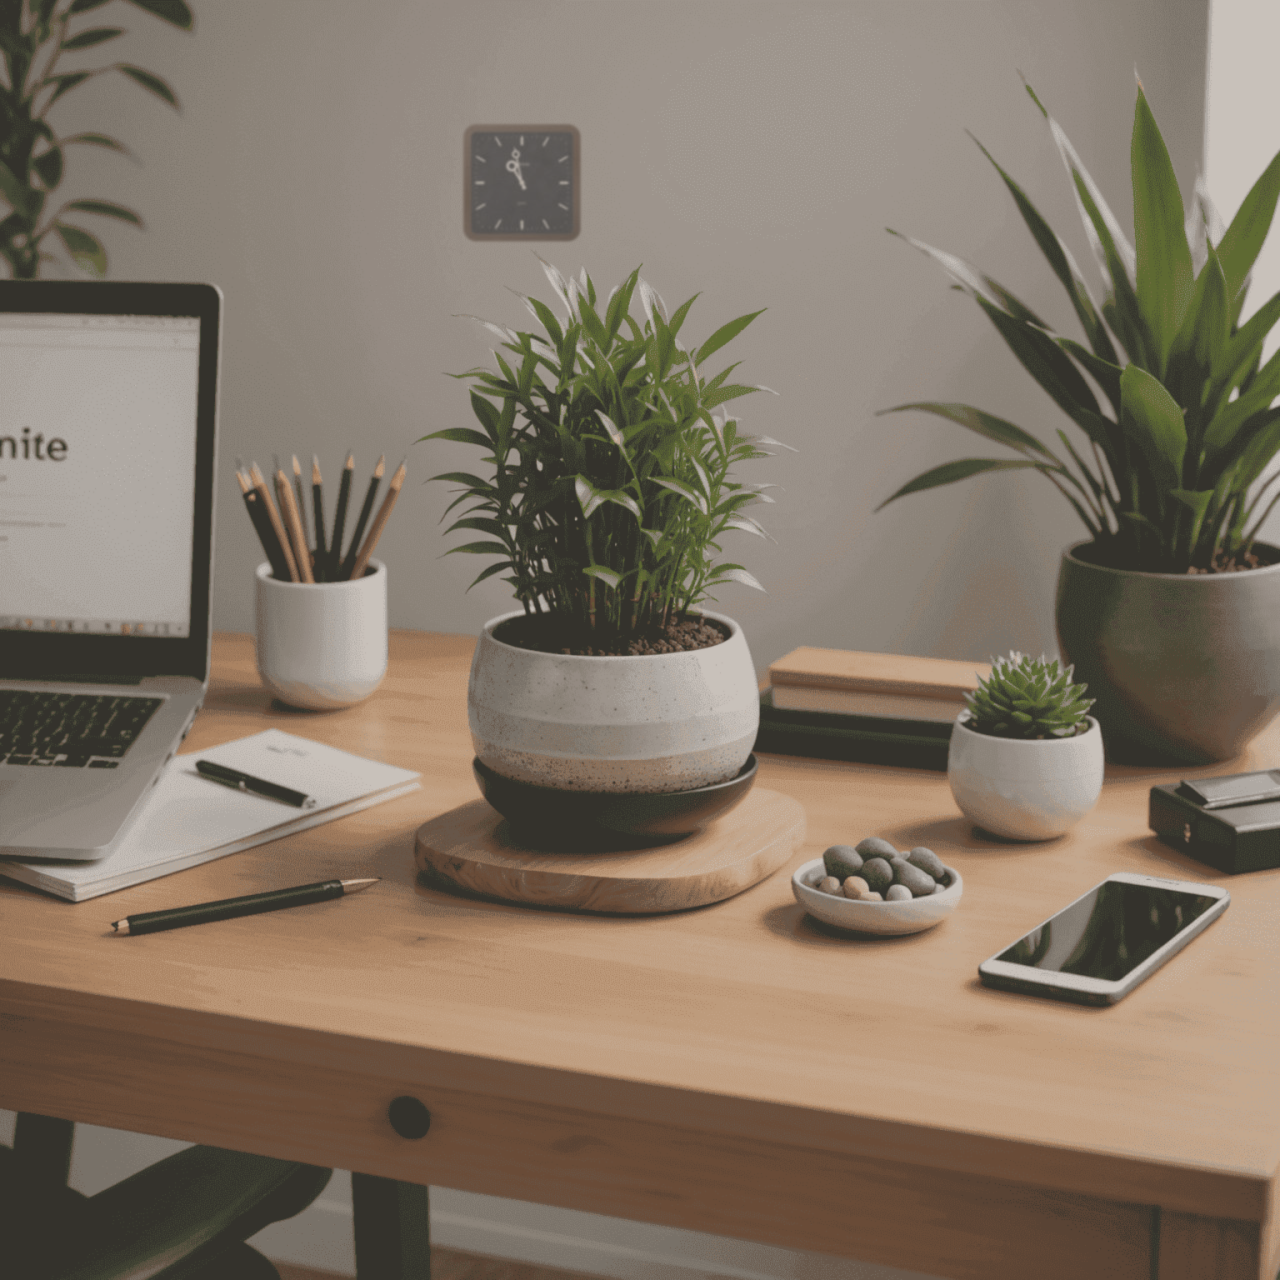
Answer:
10:58
